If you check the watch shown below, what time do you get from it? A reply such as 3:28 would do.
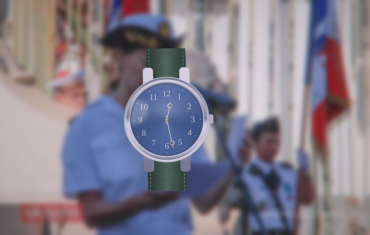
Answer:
12:28
